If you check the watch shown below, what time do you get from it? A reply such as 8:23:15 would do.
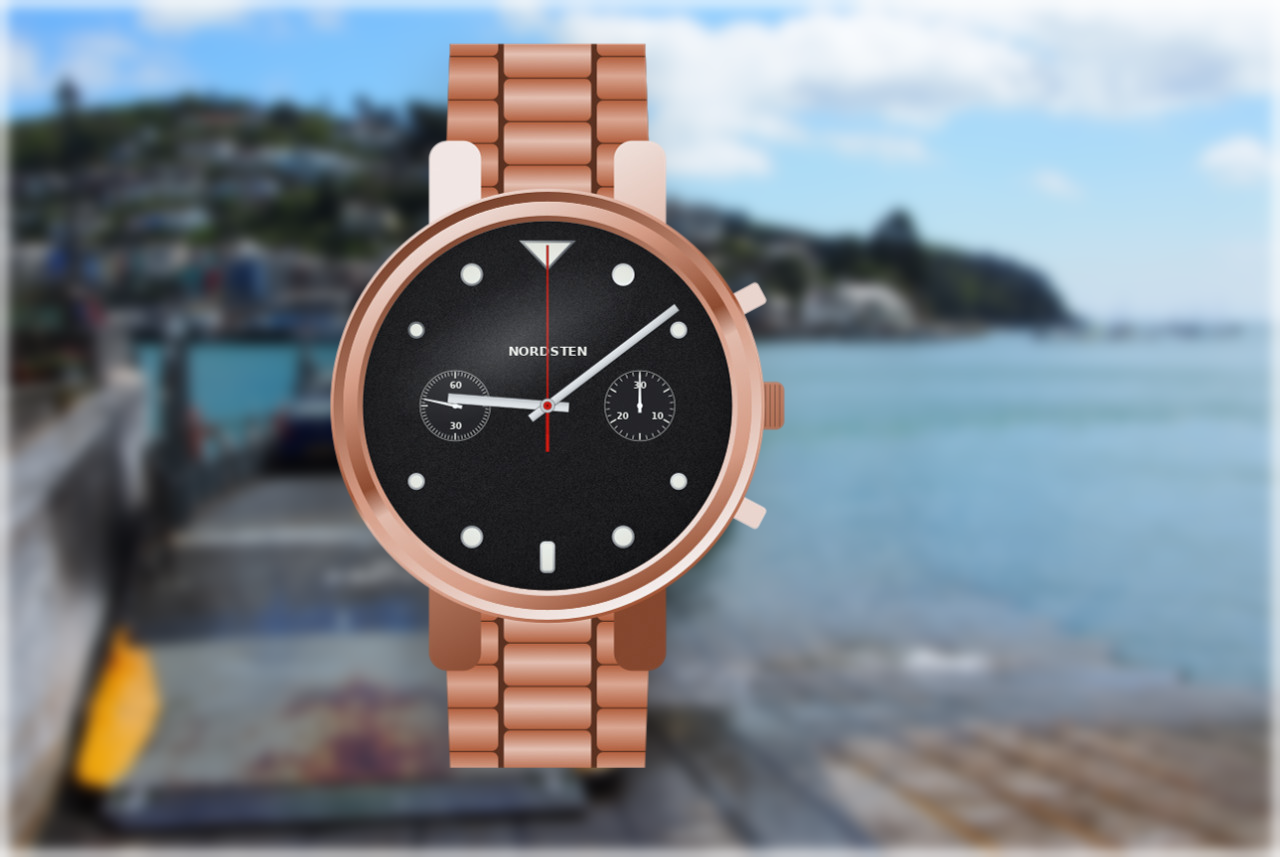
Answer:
9:08:47
